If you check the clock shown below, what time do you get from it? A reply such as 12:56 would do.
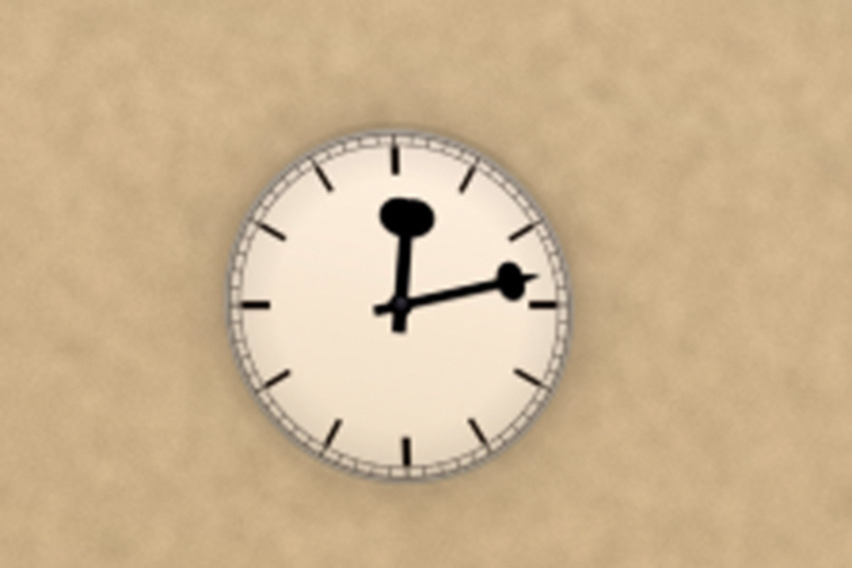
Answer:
12:13
